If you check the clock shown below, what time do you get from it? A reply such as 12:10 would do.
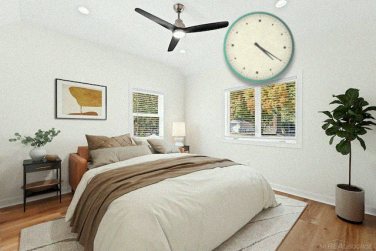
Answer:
4:20
